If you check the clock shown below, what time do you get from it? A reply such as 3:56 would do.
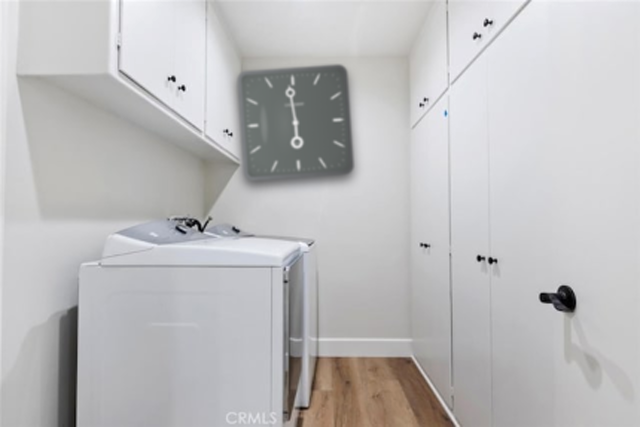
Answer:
5:59
